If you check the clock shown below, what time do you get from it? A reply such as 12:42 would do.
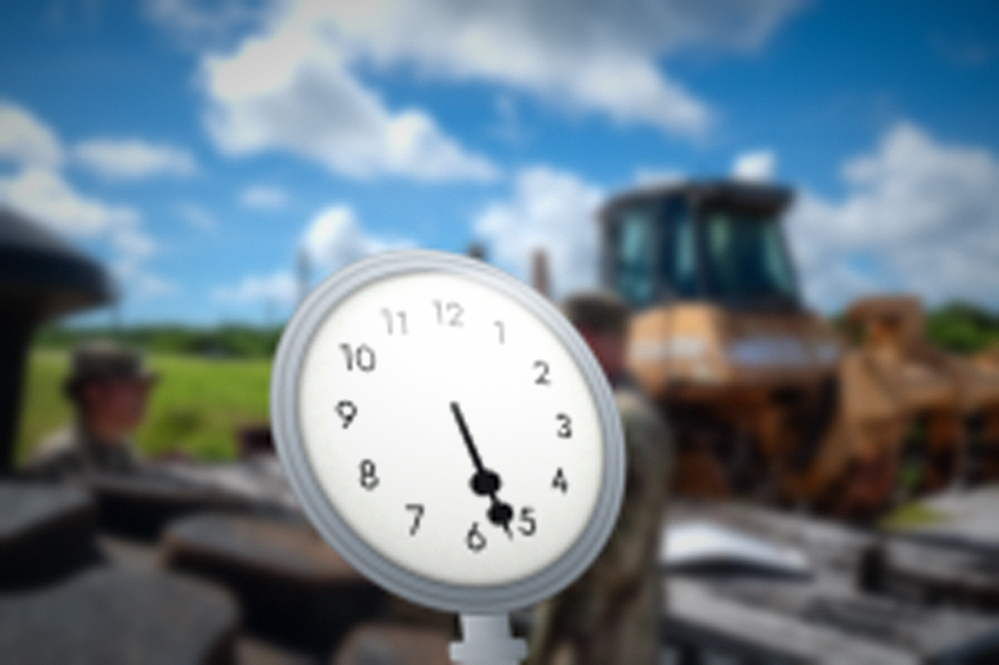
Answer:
5:27
